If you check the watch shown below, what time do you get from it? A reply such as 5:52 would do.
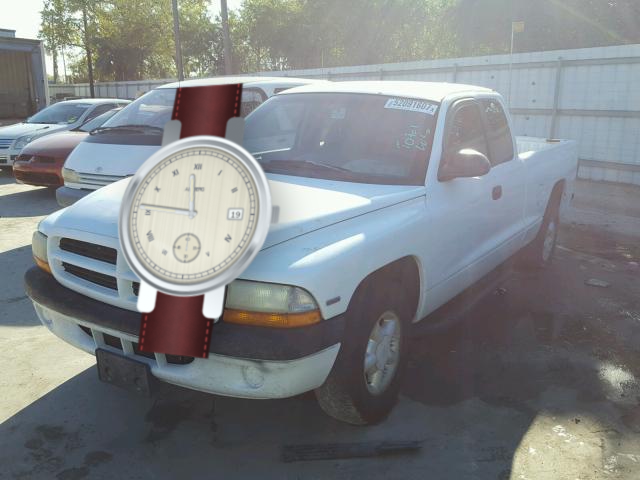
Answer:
11:46
